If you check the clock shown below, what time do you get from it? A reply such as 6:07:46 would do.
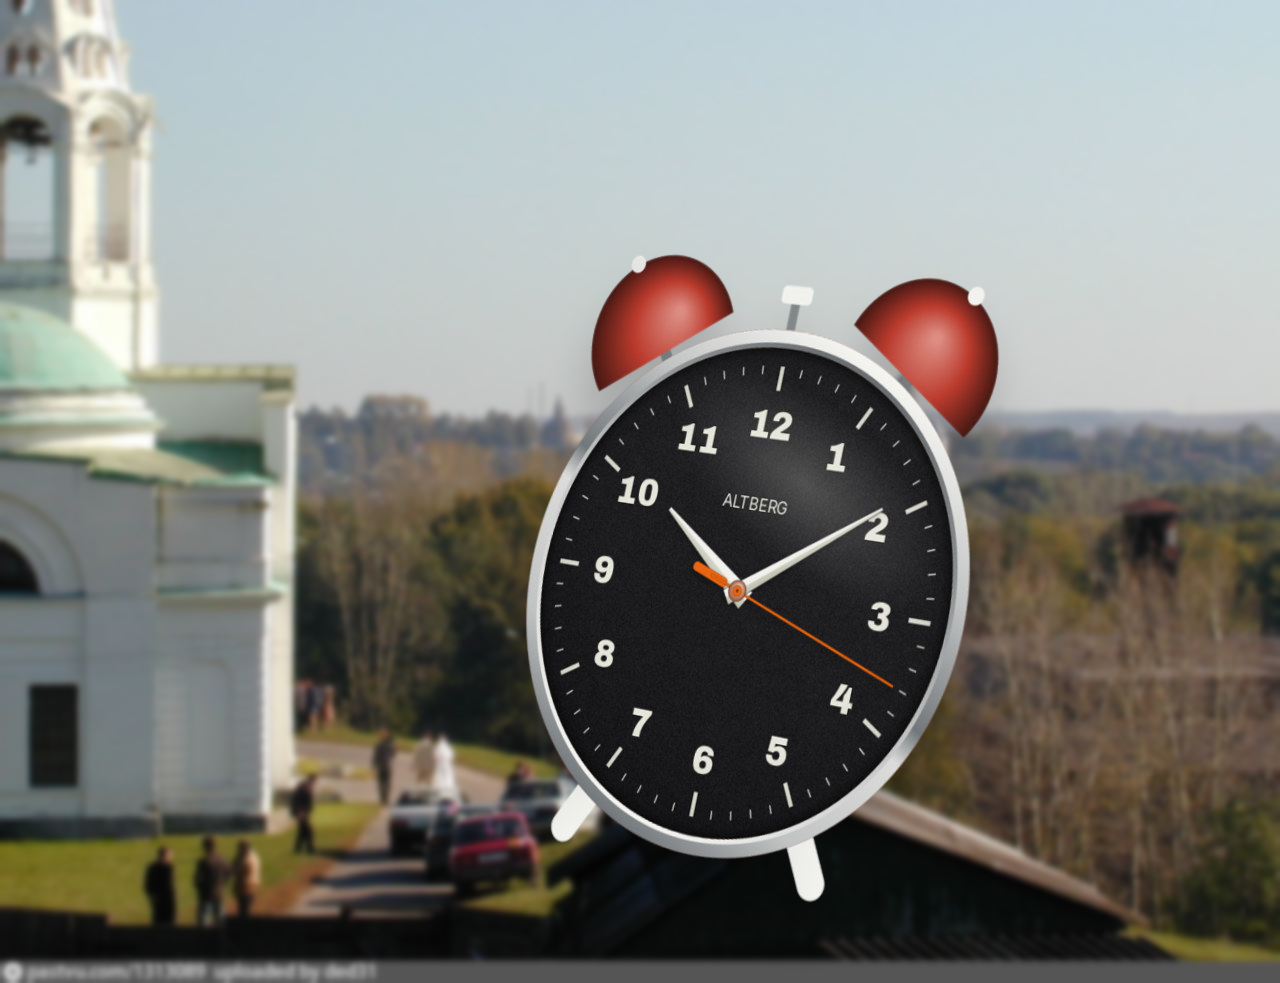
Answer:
10:09:18
